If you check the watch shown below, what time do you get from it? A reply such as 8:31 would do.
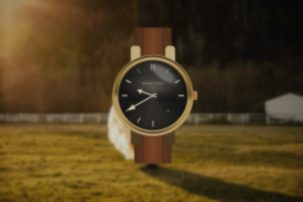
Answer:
9:40
